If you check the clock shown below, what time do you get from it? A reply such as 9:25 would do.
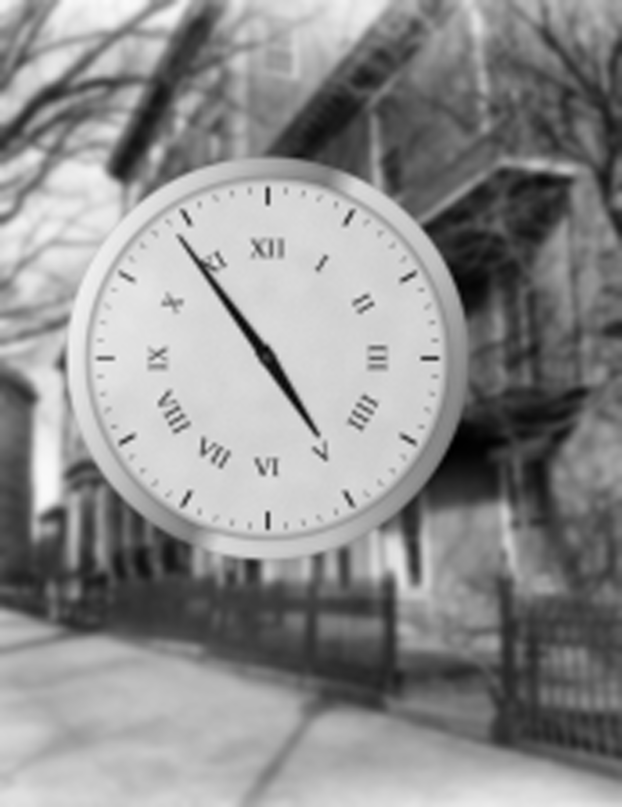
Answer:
4:54
